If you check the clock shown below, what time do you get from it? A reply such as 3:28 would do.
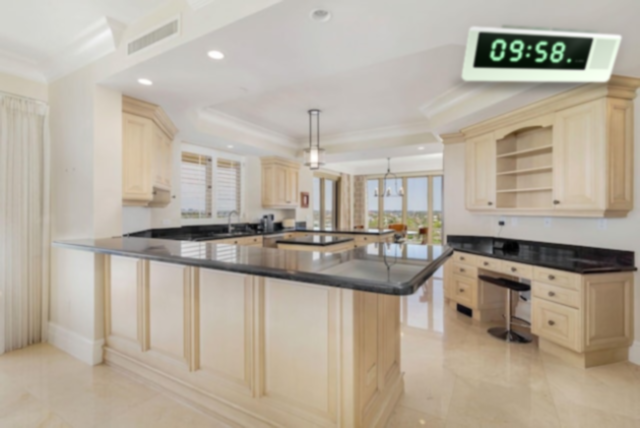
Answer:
9:58
